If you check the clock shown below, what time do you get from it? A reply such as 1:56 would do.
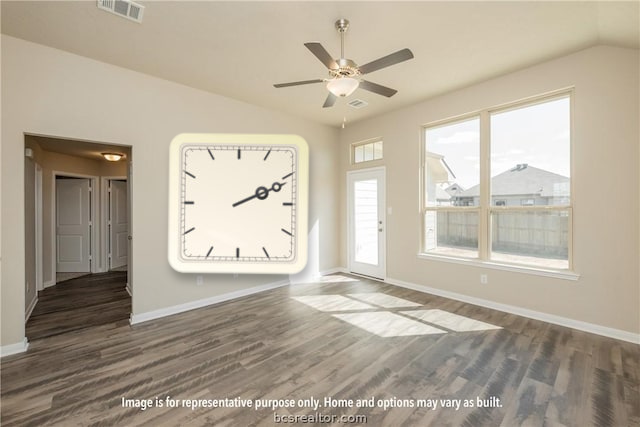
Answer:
2:11
